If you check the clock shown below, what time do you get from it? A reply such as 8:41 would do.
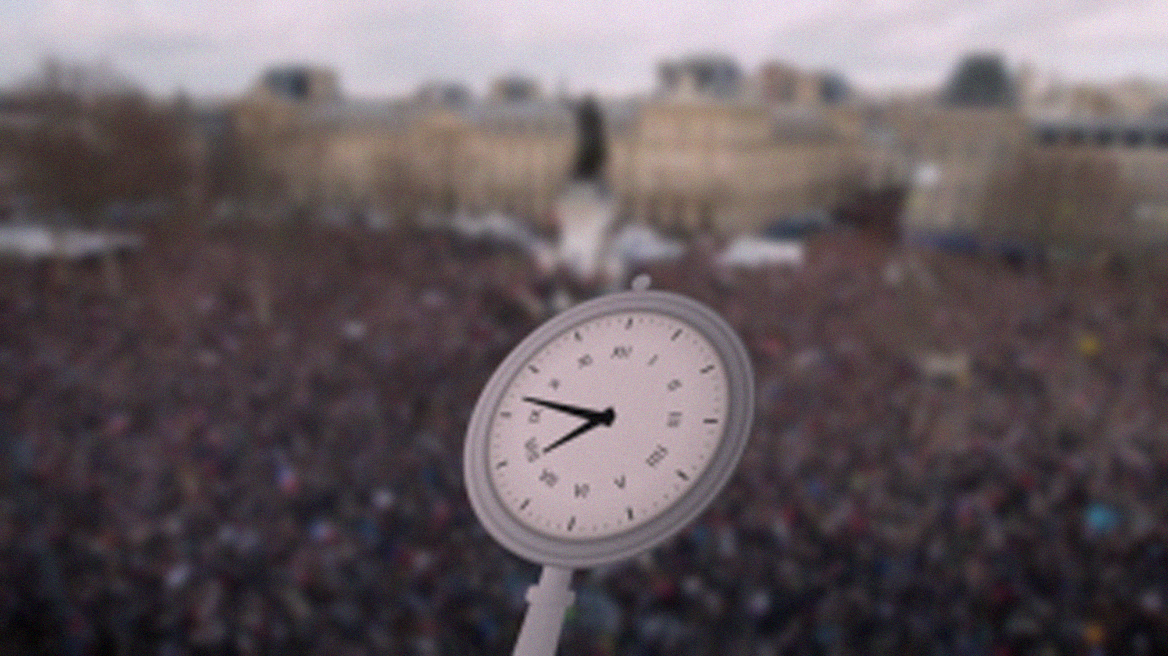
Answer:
7:47
